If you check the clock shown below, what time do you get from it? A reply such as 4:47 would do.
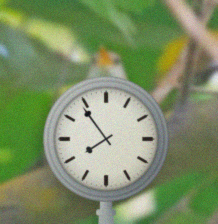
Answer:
7:54
